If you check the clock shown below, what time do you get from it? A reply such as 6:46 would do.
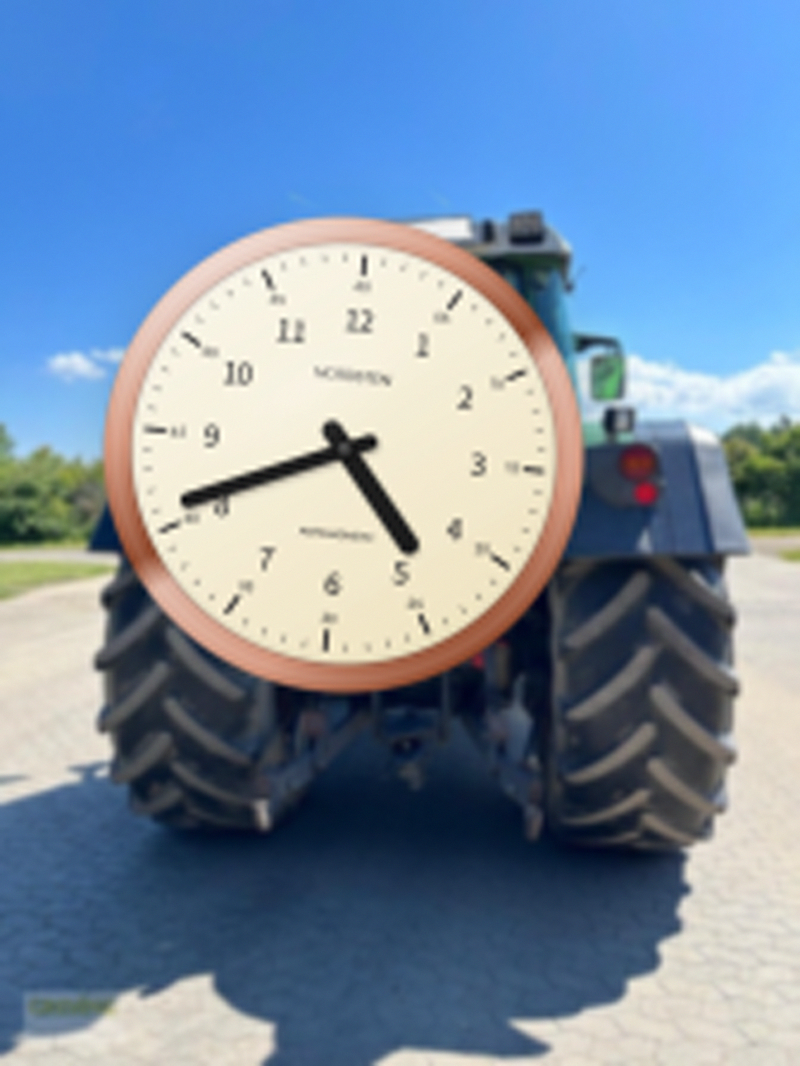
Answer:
4:41
